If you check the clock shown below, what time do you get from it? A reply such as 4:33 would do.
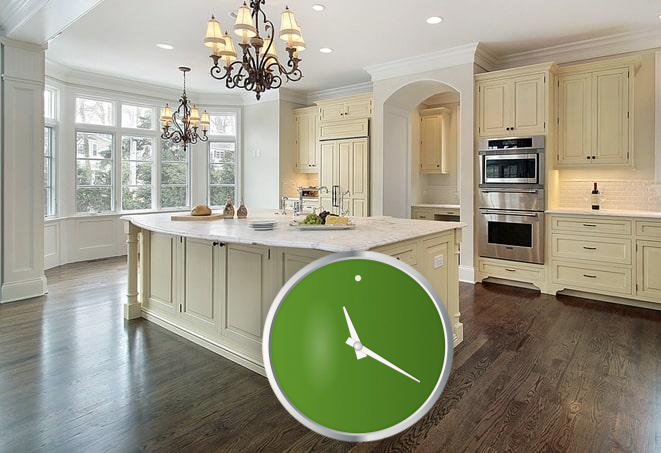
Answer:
11:20
